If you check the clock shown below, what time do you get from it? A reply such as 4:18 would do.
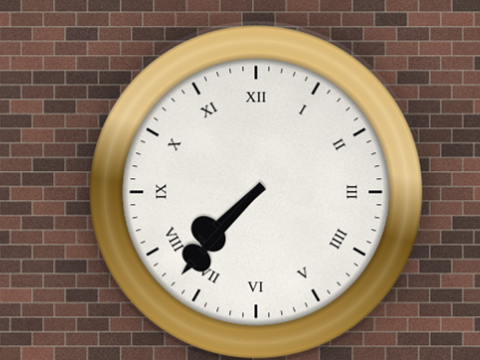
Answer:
7:37
